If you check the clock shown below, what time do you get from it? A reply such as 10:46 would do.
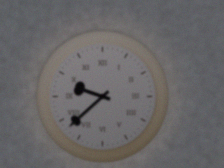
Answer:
9:38
